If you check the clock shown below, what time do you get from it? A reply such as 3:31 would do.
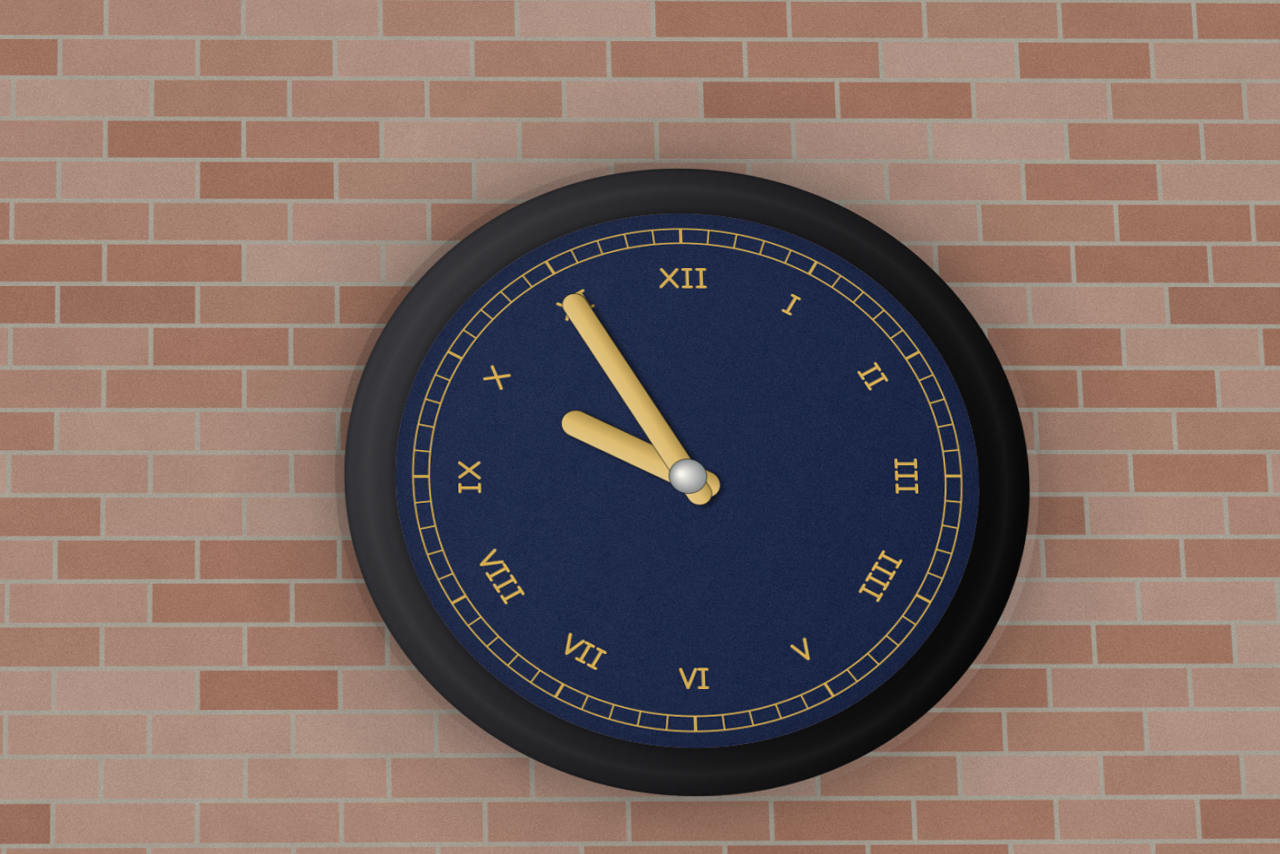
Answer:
9:55
